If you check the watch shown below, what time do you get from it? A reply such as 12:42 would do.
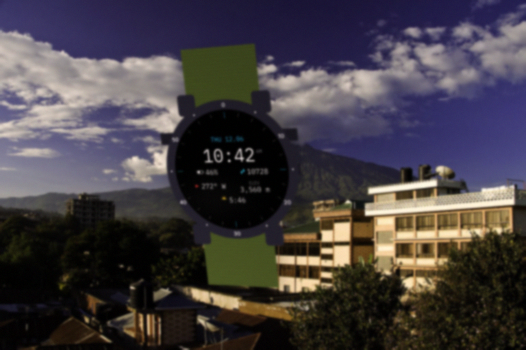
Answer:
10:42
